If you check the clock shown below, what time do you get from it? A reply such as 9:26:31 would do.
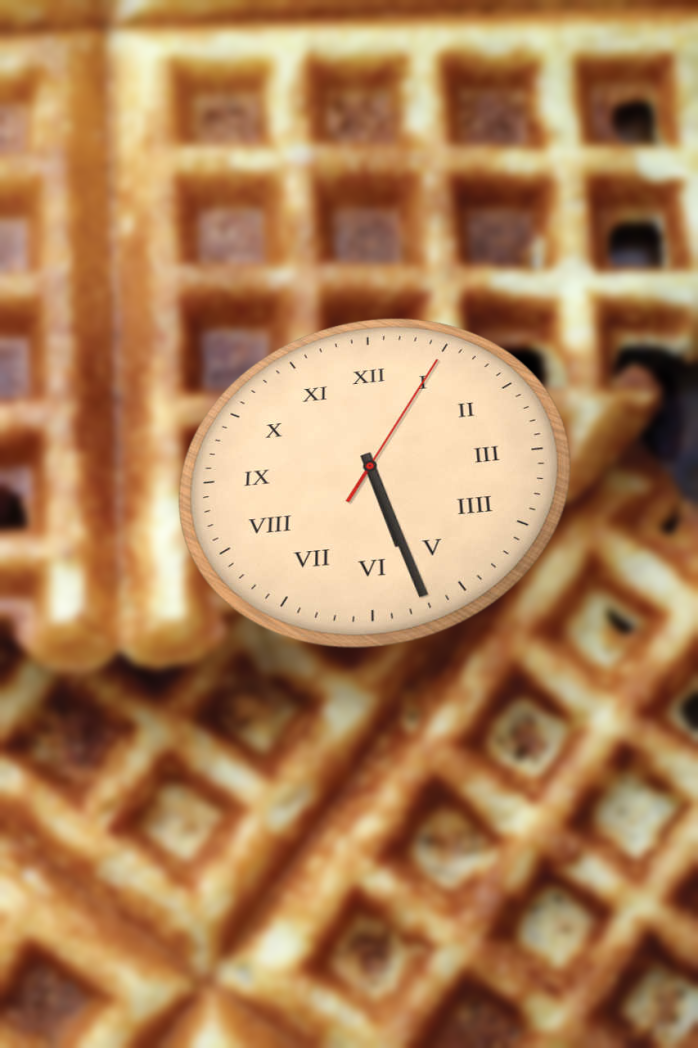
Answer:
5:27:05
